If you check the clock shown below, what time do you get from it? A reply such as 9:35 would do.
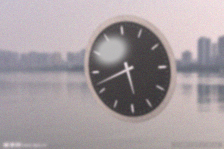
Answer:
5:42
